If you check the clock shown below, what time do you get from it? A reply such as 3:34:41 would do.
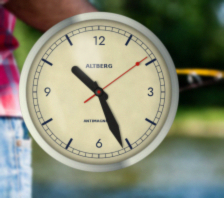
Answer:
10:26:09
